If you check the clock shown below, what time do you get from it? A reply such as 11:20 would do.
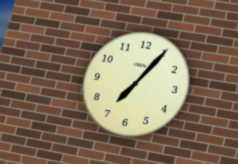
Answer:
7:05
